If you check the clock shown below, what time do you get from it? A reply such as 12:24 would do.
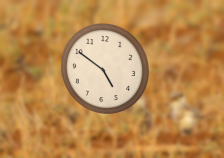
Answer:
4:50
